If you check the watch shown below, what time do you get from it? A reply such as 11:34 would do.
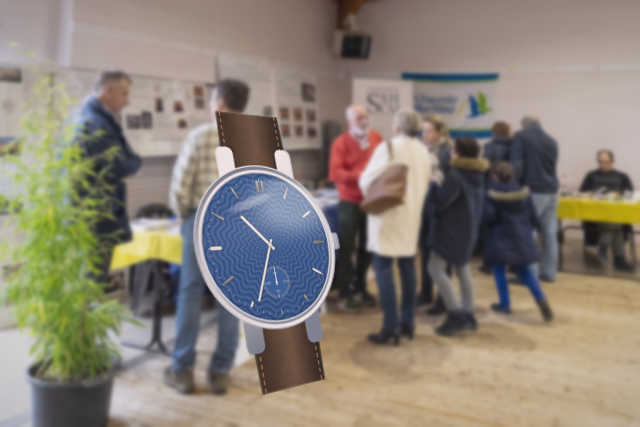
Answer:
10:34
